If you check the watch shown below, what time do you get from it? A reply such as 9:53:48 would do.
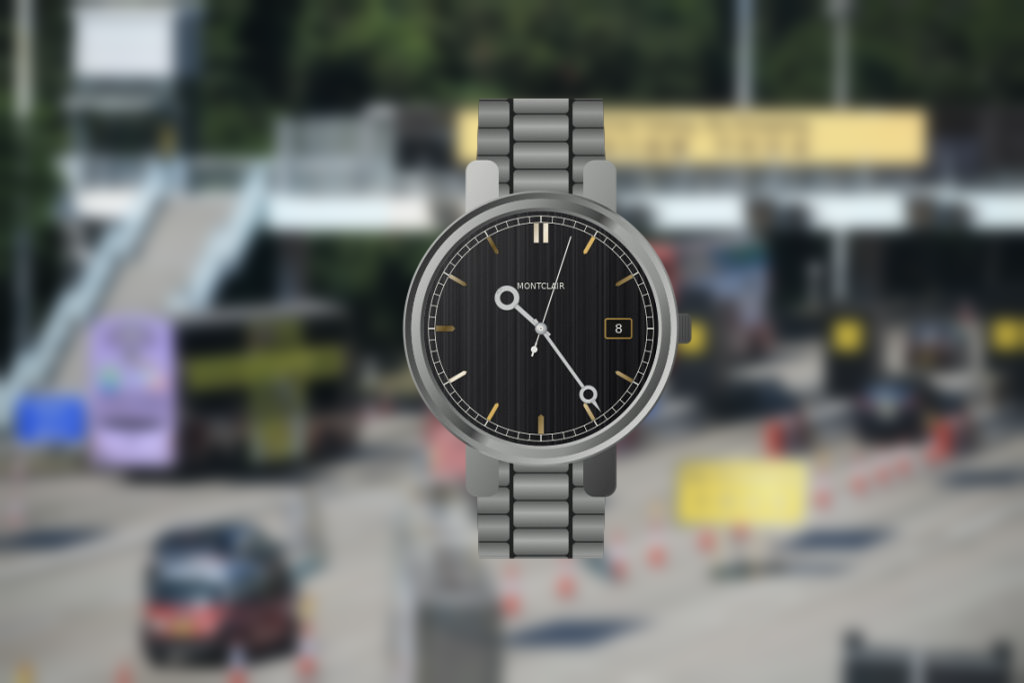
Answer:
10:24:03
